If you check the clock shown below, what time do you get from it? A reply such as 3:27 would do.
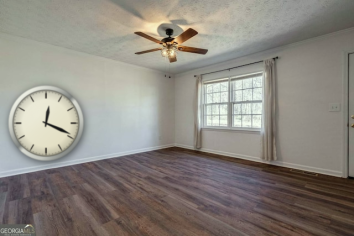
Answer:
12:19
